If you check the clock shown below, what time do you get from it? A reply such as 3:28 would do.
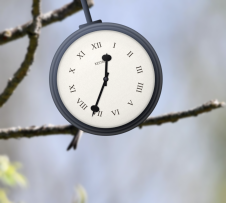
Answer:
12:36
